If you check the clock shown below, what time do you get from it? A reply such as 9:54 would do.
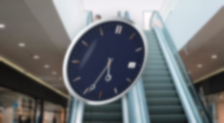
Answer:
5:34
